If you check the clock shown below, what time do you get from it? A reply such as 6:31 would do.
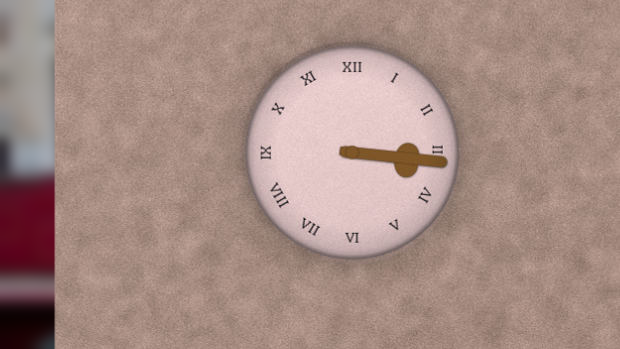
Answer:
3:16
